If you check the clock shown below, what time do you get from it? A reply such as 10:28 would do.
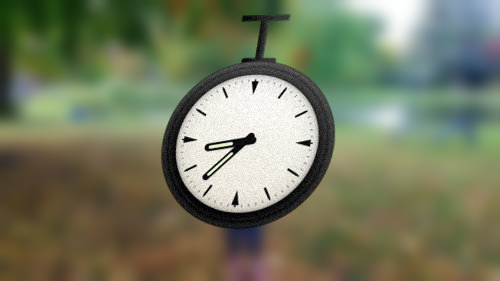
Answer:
8:37
